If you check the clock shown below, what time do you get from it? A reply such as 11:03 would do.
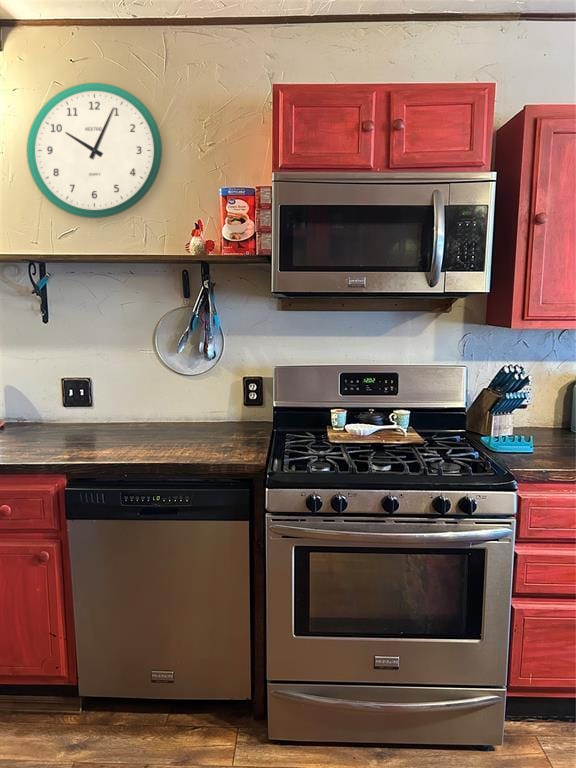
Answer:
10:04
